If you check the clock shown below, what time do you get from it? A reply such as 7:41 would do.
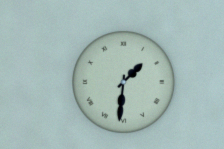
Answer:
1:31
